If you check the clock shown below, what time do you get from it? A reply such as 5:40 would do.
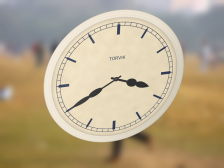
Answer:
3:40
